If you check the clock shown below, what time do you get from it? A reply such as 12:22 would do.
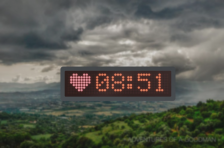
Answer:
8:51
